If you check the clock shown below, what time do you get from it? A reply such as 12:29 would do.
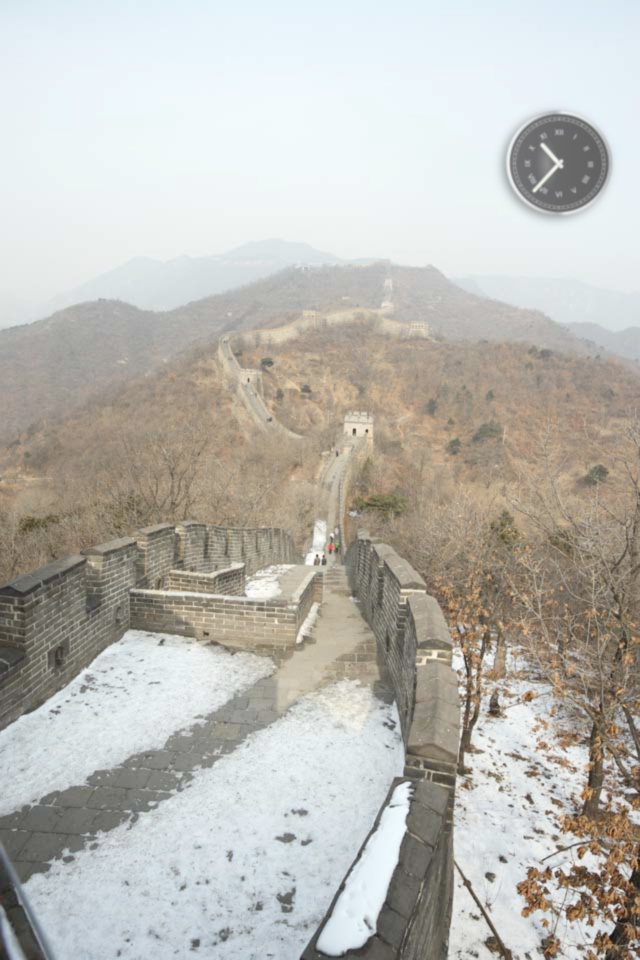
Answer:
10:37
